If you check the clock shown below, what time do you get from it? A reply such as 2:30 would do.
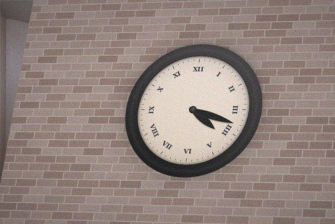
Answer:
4:18
